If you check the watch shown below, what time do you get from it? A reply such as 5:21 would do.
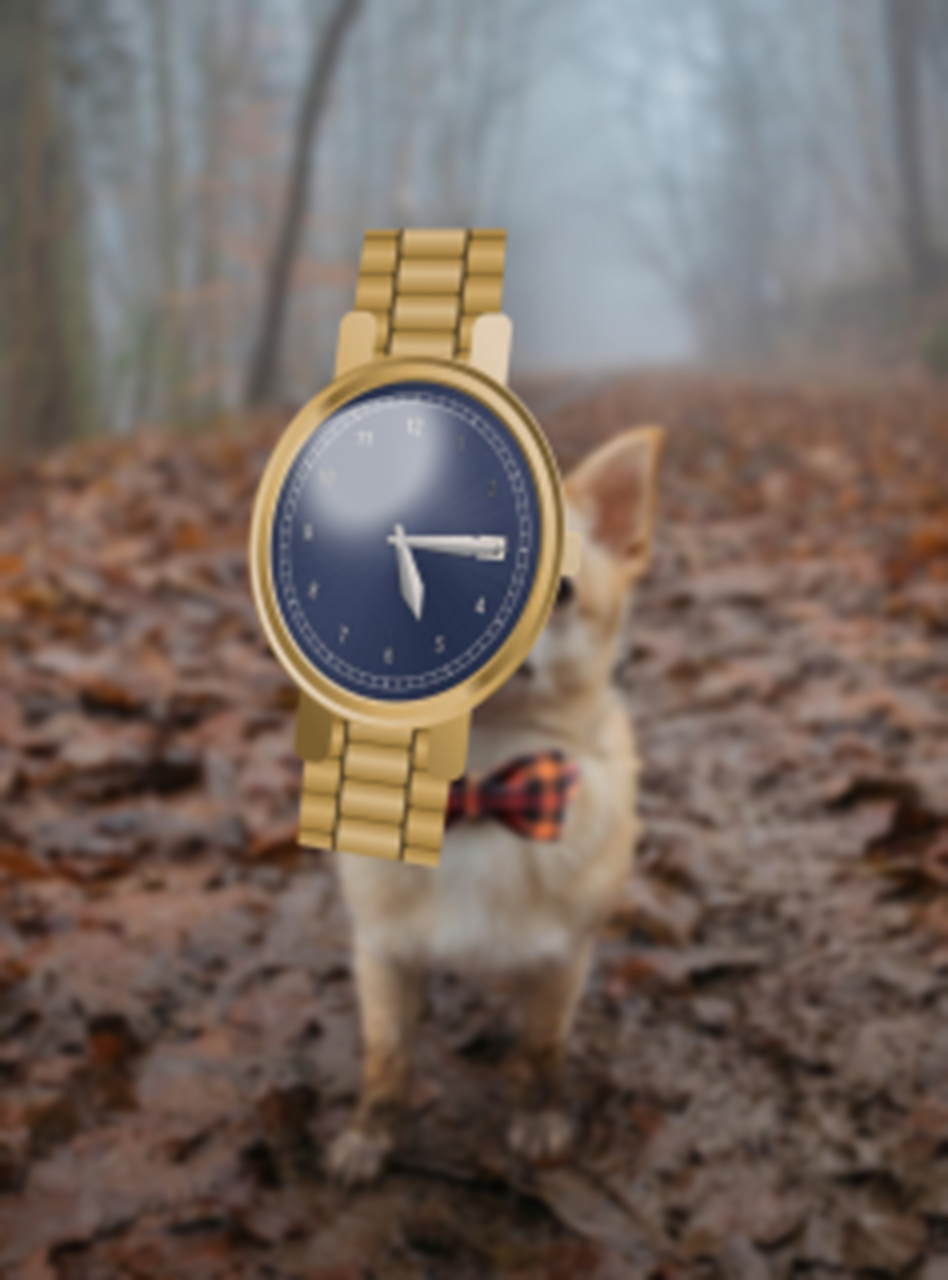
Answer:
5:15
